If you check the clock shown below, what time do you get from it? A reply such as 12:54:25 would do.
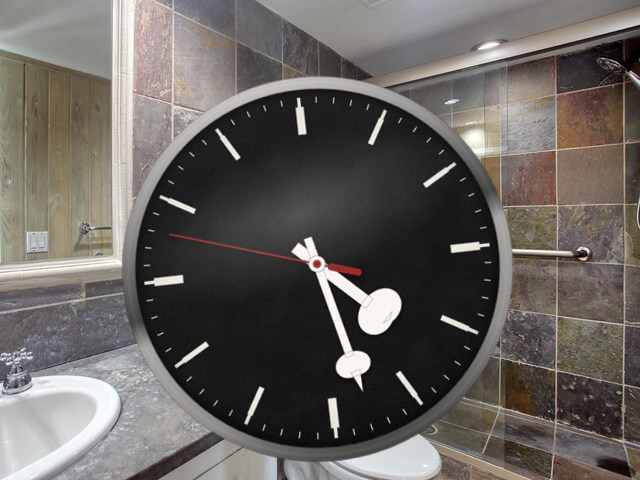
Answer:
4:27:48
